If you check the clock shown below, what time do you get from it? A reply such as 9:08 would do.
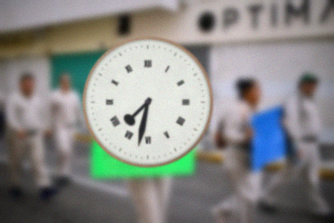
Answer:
7:32
